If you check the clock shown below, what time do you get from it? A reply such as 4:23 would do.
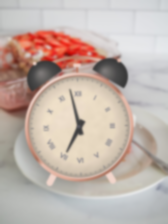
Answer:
6:58
